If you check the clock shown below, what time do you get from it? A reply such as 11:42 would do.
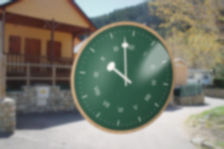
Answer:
9:58
